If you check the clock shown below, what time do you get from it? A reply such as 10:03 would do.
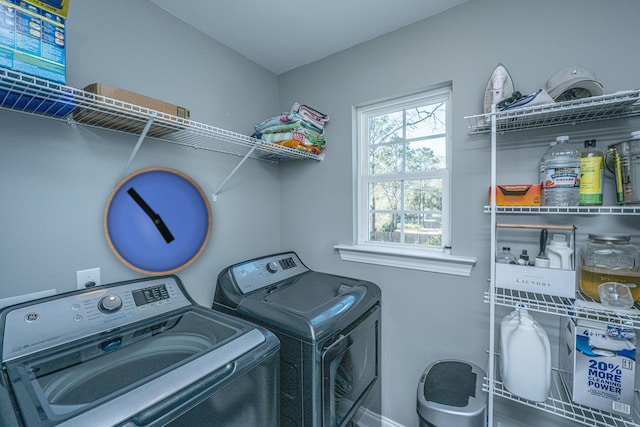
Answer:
4:53
